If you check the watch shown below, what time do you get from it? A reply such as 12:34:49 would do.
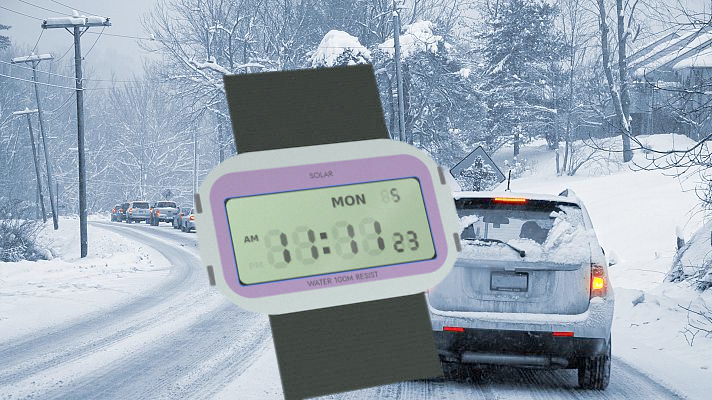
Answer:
11:11:23
